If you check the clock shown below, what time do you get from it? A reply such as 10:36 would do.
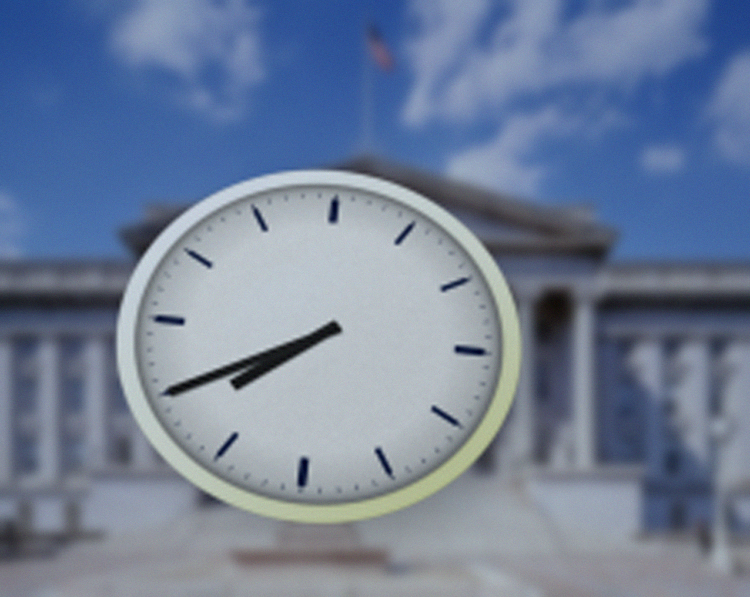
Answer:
7:40
